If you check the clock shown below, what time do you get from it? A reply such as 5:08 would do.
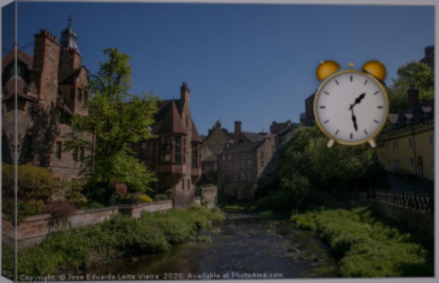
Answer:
1:28
